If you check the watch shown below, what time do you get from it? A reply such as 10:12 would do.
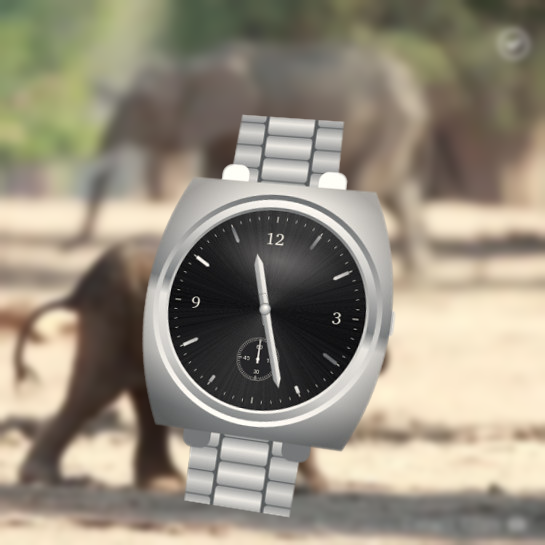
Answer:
11:27
